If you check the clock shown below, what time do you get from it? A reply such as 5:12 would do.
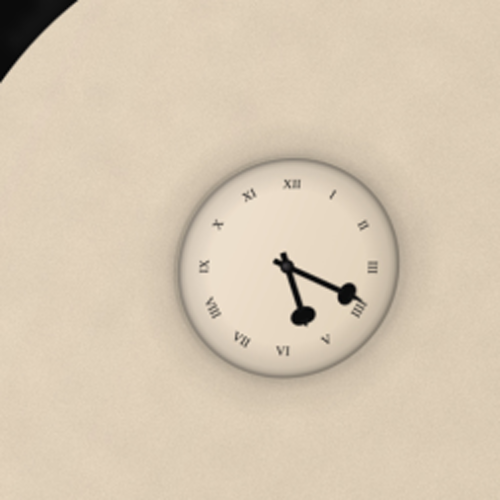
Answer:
5:19
